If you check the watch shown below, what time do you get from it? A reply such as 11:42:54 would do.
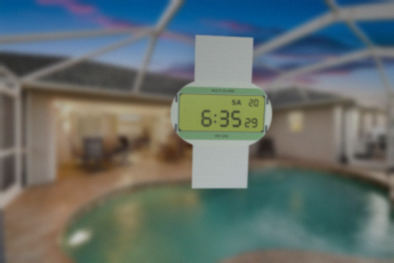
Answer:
6:35:29
